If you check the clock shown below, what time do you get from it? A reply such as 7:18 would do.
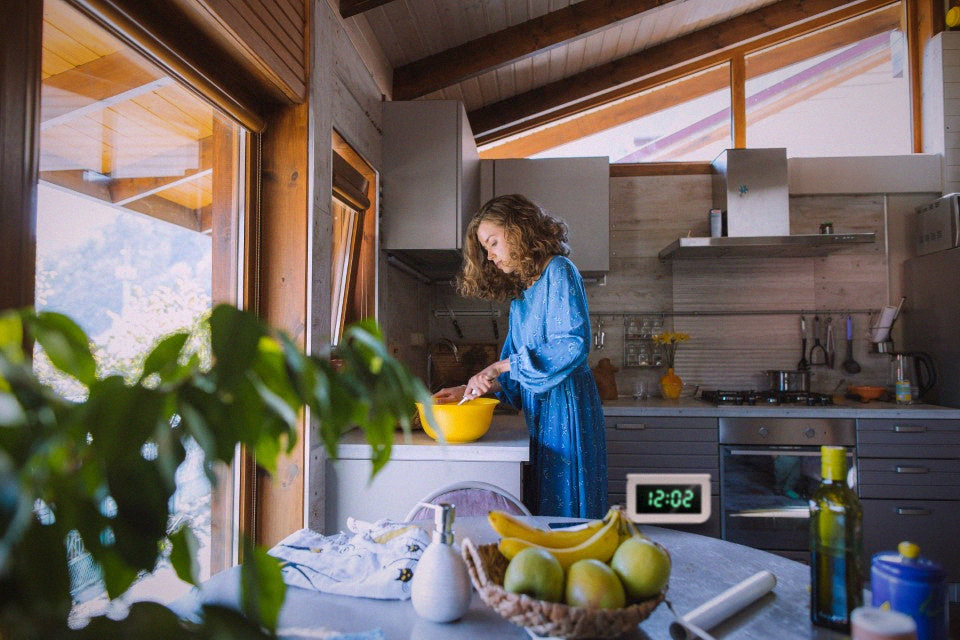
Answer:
12:02
